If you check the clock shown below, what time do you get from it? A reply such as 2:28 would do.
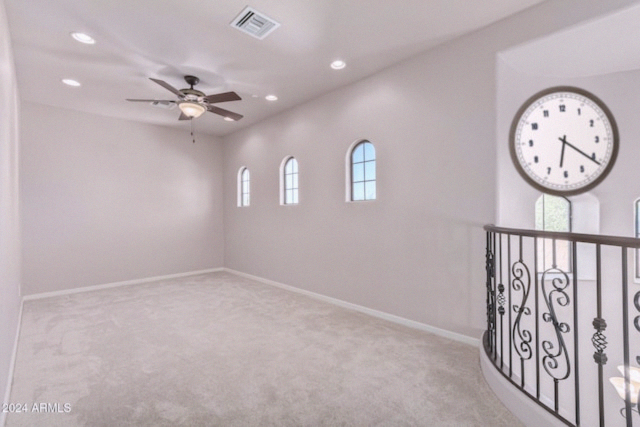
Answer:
6:21
